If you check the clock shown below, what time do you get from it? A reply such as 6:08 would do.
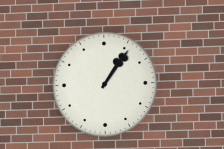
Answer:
1:06
